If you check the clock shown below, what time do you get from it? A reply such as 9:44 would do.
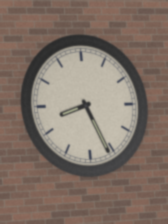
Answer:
8:26
